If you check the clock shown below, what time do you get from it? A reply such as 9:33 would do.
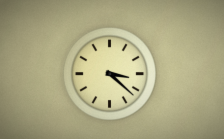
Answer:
3:22
